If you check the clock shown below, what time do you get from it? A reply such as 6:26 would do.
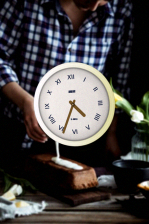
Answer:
4:34
